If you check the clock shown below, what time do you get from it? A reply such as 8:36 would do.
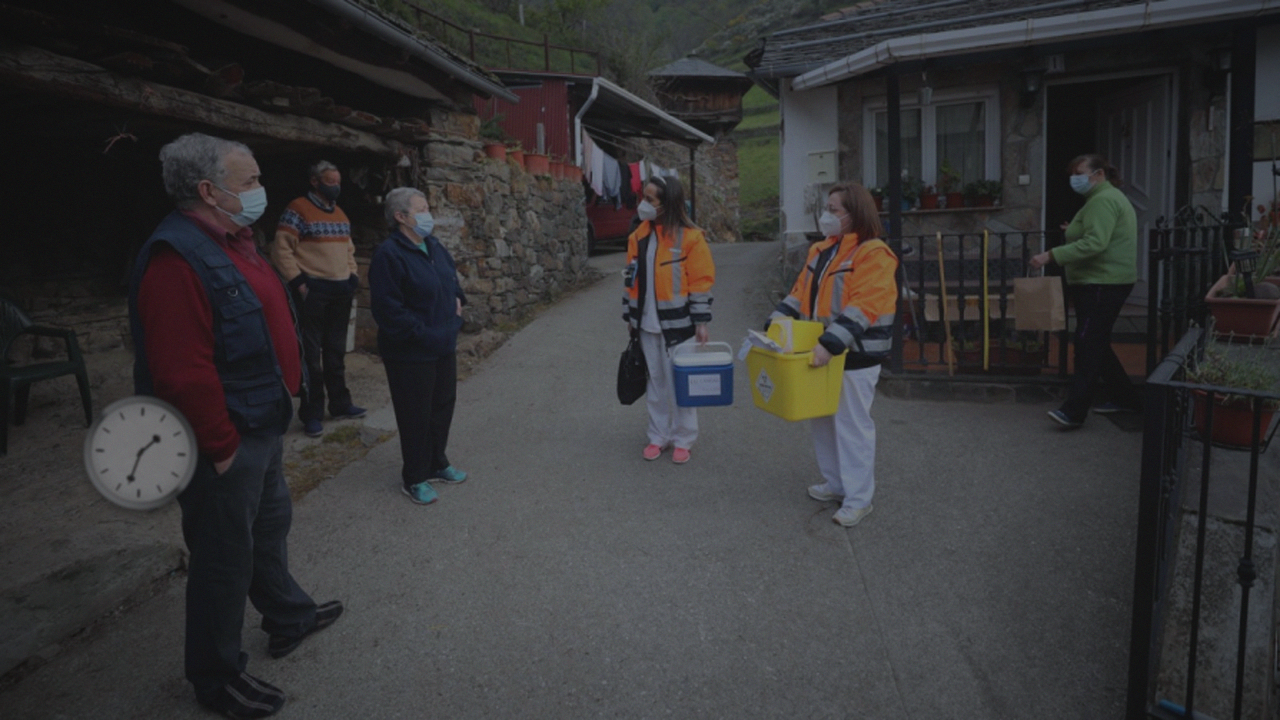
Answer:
1:33
